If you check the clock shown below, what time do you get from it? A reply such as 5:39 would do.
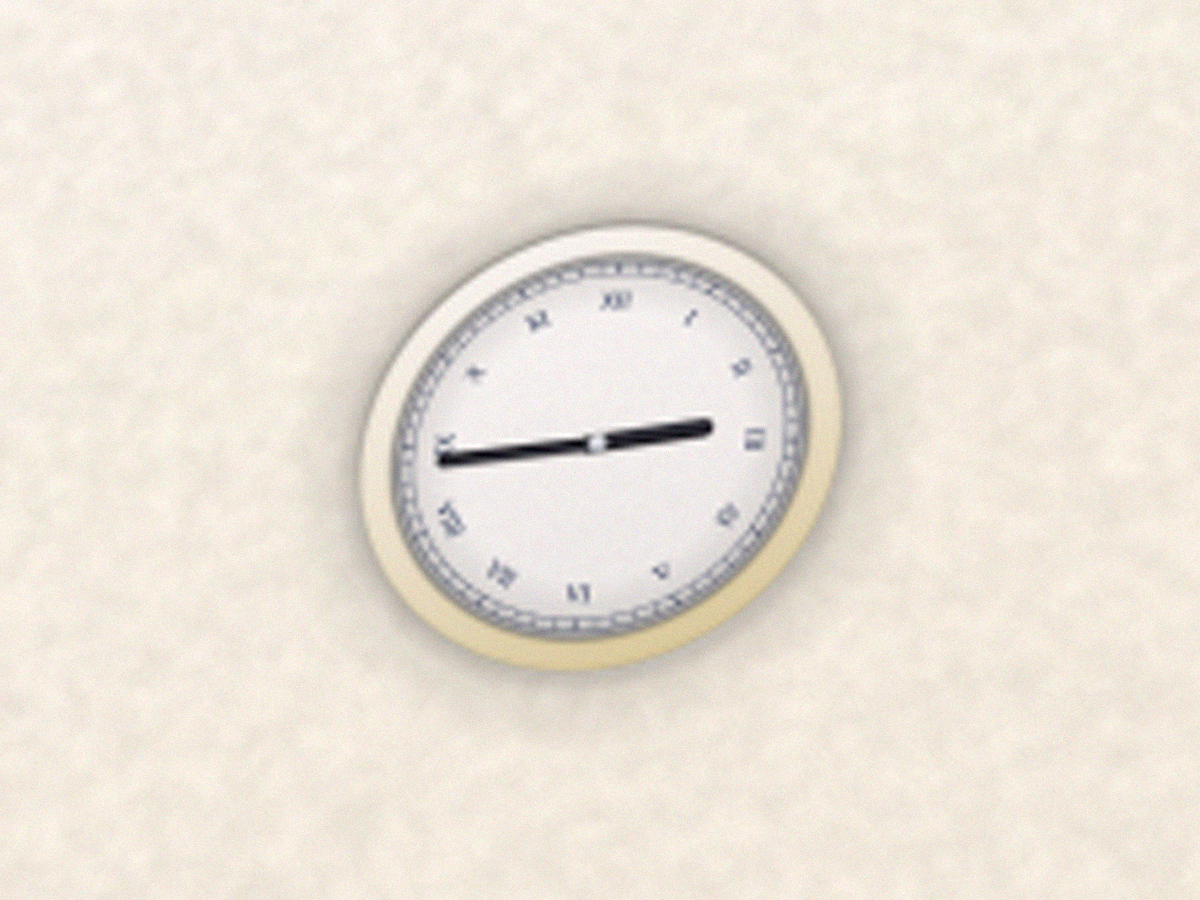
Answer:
2:44
